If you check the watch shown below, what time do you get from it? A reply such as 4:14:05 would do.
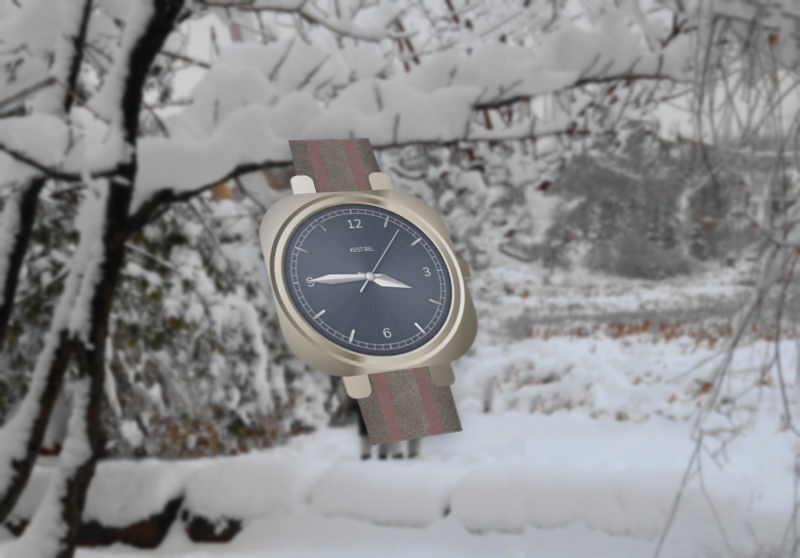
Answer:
3:45:07
